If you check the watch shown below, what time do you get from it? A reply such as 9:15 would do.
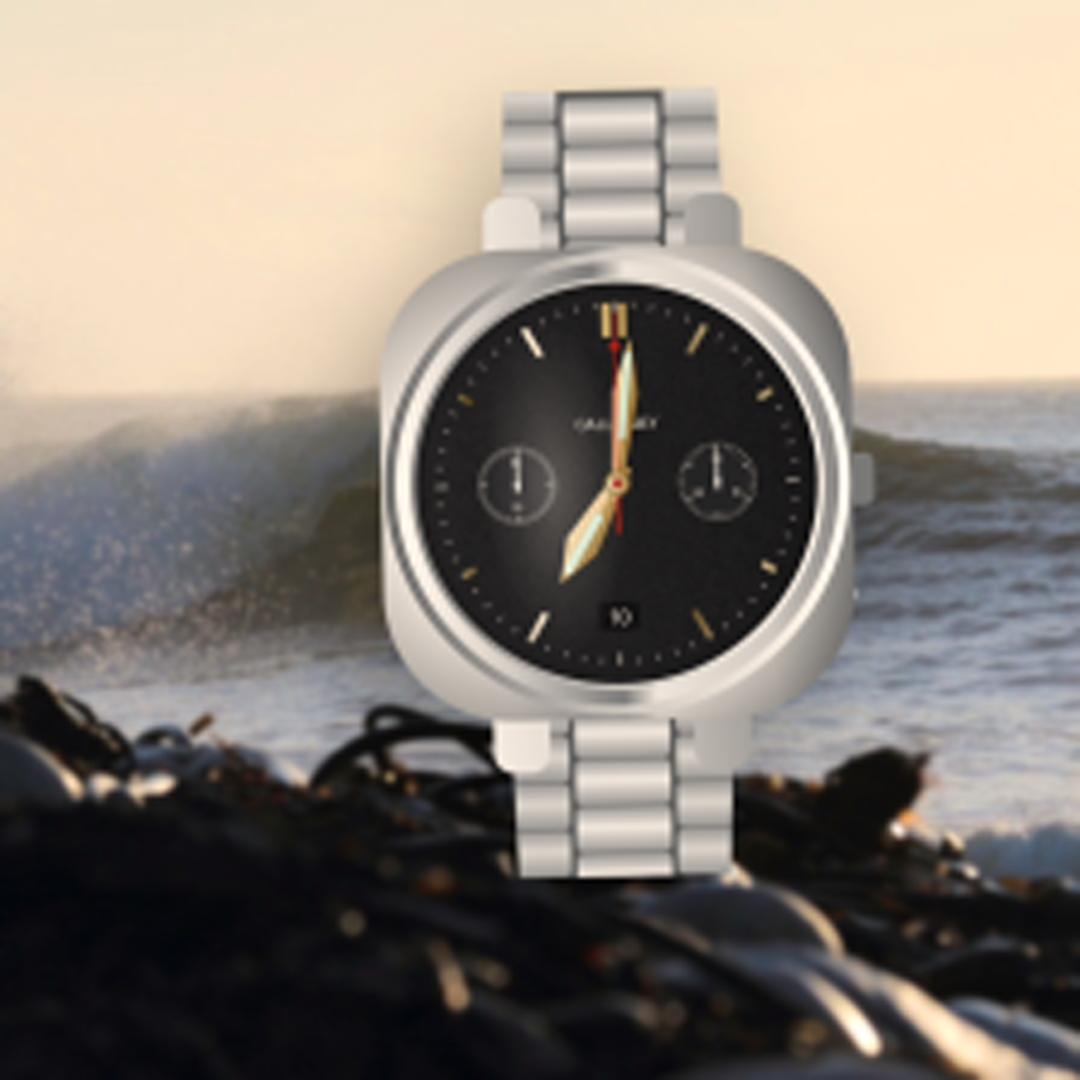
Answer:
7:01
